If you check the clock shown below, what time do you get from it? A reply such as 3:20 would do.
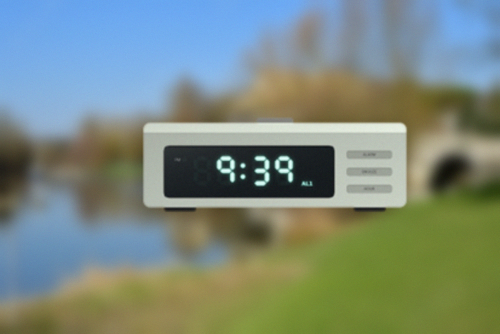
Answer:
9:39
